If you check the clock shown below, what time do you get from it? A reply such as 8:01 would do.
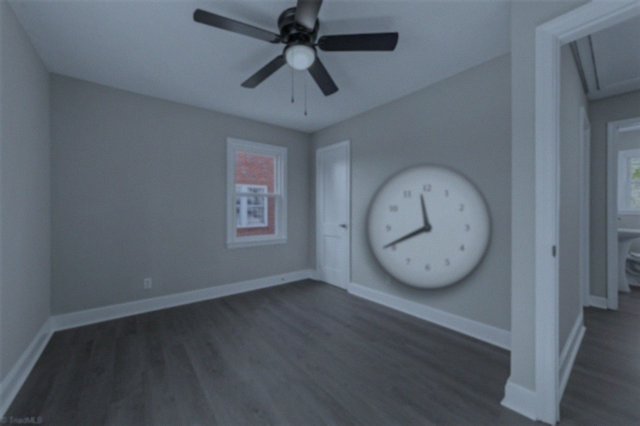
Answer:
11:41
